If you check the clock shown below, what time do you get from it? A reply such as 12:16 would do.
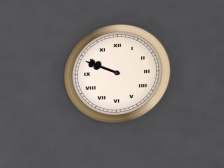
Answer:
9:49
